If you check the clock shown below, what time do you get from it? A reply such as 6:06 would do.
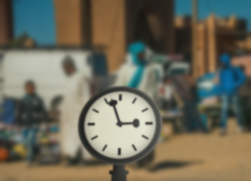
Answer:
2:57
